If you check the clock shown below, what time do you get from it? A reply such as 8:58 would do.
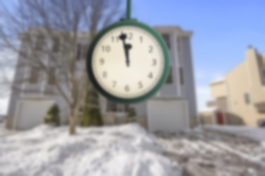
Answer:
11:58
